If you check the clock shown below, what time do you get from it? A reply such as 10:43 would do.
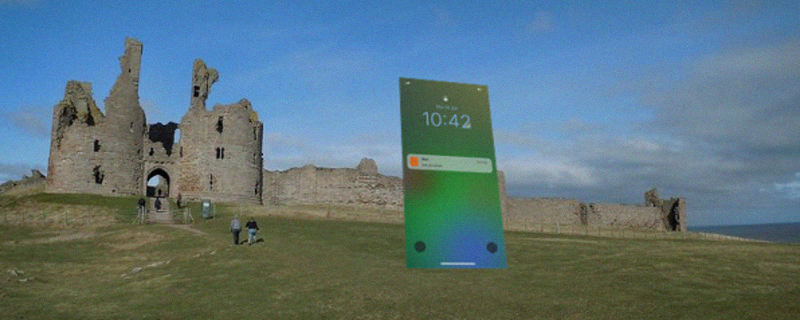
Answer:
10:42
